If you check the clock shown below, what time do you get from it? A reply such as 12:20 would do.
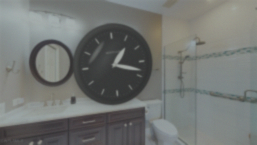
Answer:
1:18
